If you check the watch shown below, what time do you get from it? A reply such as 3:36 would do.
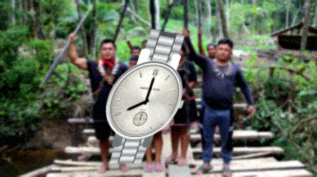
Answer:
8:00
